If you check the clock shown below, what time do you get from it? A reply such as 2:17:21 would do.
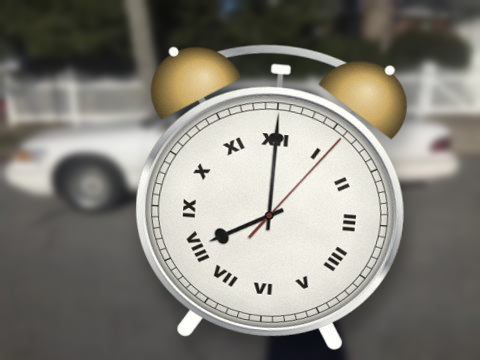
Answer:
8:00:06
